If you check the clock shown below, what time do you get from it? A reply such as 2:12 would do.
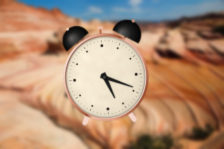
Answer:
5:19
